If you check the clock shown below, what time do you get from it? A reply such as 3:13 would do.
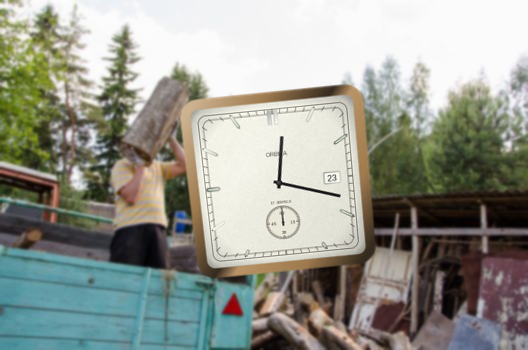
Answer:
12:18
